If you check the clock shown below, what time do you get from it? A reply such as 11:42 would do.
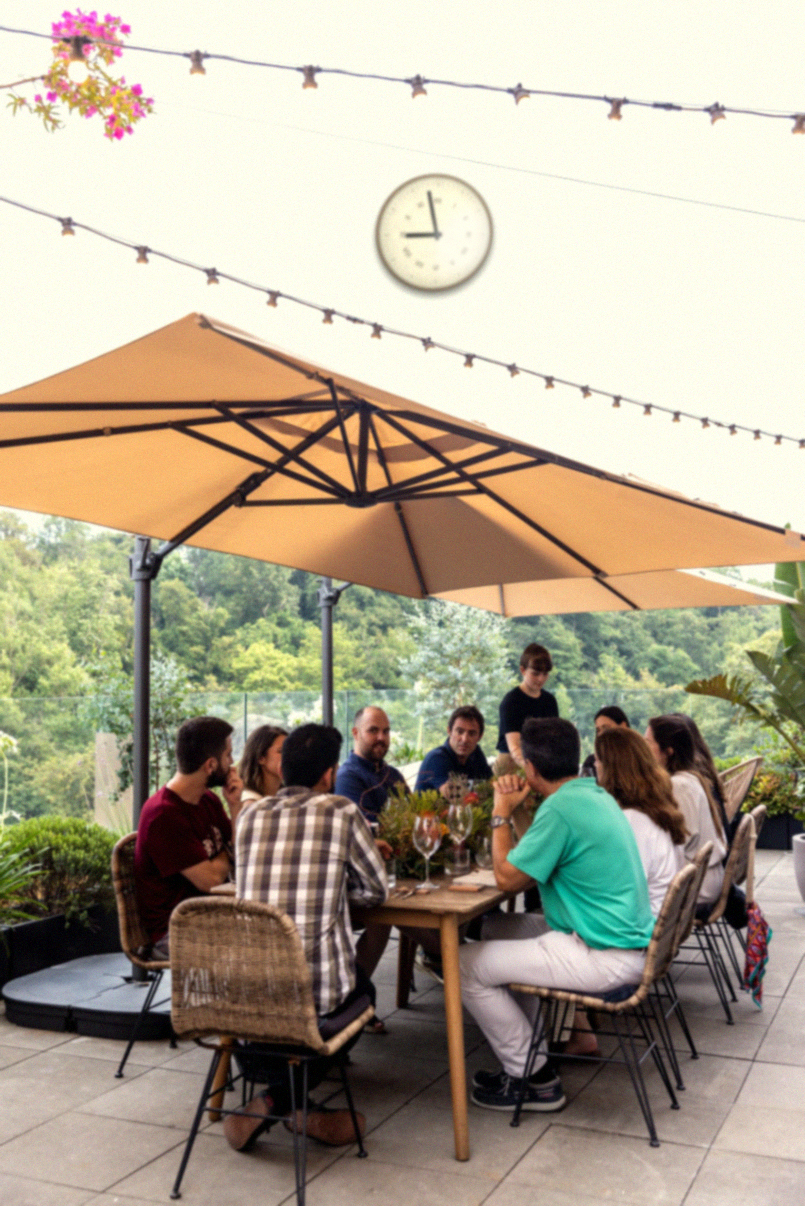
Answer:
8:58
